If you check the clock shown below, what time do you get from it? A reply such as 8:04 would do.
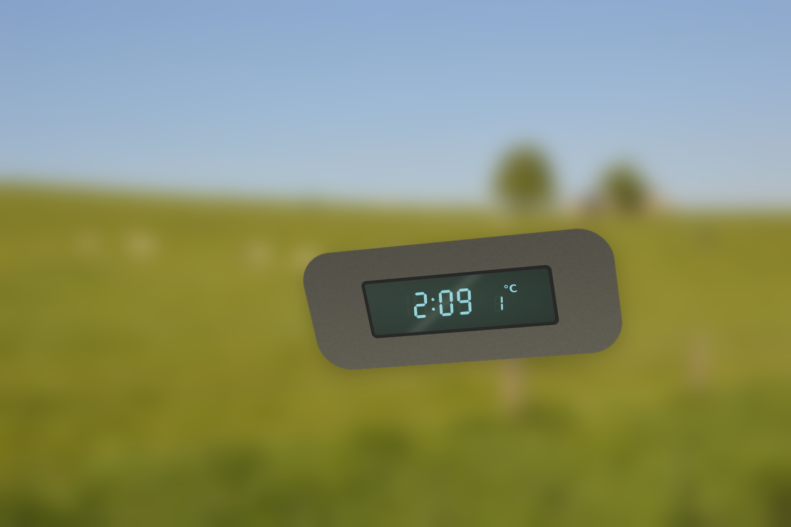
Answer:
2:09
